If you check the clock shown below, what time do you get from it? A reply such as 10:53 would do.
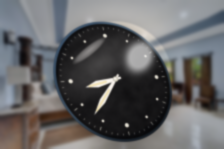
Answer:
8:37
